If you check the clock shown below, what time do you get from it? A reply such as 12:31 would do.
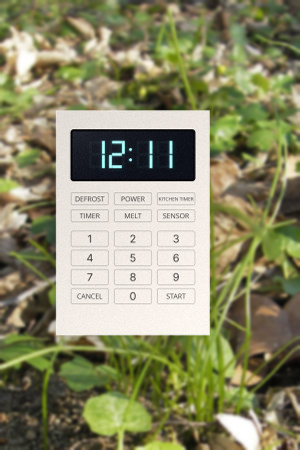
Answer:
12:11
